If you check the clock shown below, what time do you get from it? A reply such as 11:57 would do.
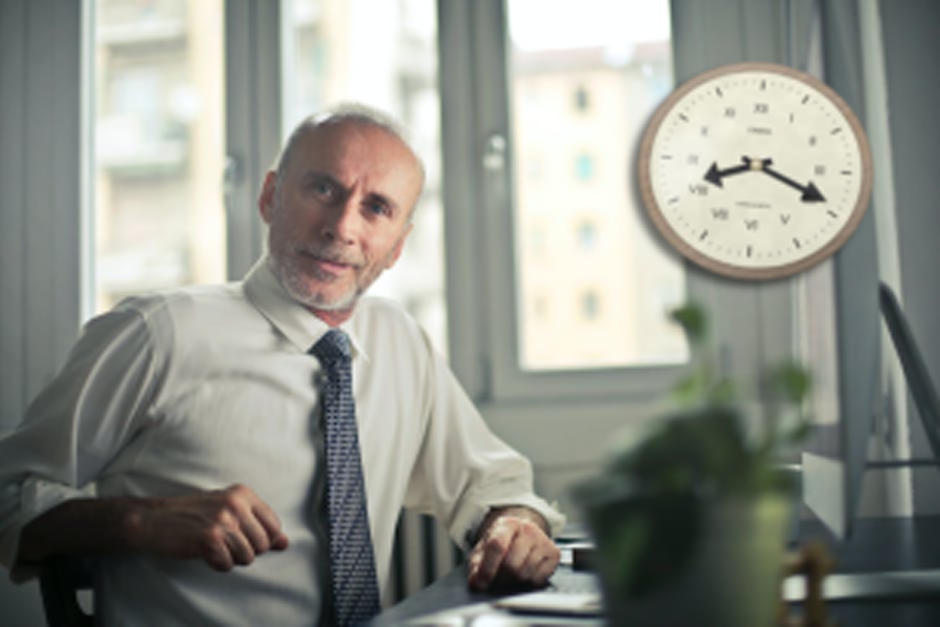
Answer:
8:19
